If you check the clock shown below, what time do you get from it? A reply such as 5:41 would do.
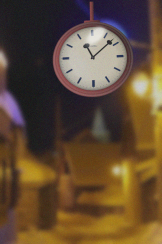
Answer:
11:08
